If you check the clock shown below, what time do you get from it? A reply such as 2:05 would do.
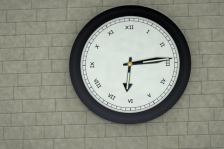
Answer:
6:14
